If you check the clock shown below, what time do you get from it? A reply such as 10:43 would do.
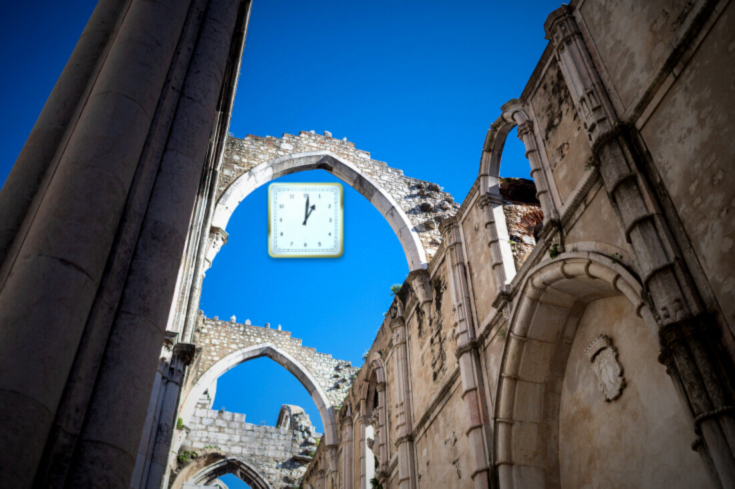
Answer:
1:01
